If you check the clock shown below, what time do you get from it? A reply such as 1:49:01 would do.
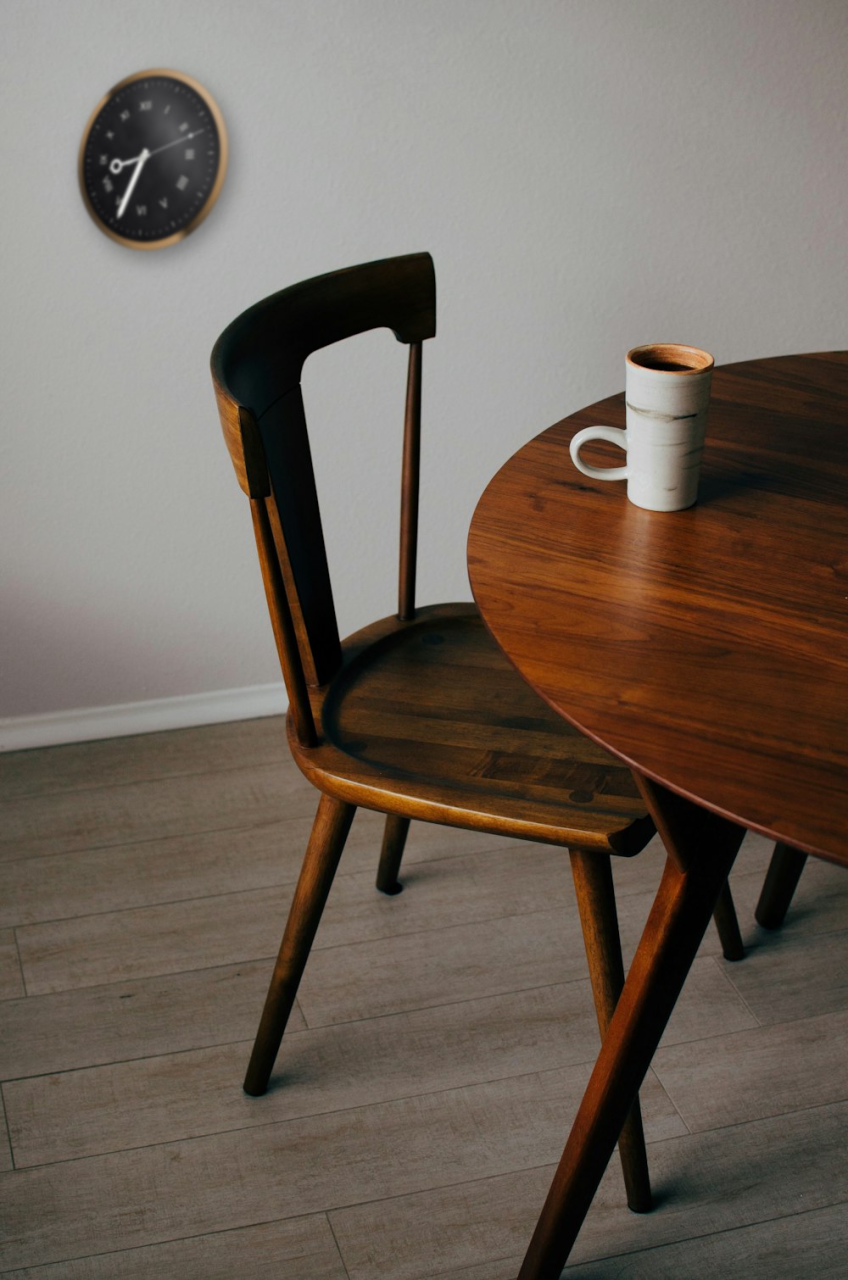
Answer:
8:34:12
